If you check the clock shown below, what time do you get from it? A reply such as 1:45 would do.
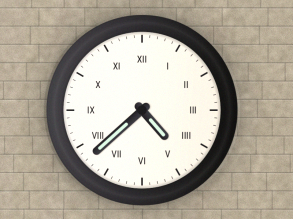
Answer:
4:38
